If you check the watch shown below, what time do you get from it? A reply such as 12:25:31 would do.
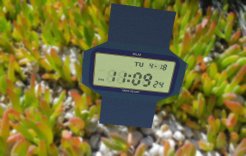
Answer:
11:09:24
